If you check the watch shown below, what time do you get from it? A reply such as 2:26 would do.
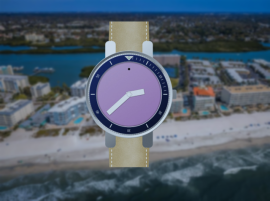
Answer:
2:38
